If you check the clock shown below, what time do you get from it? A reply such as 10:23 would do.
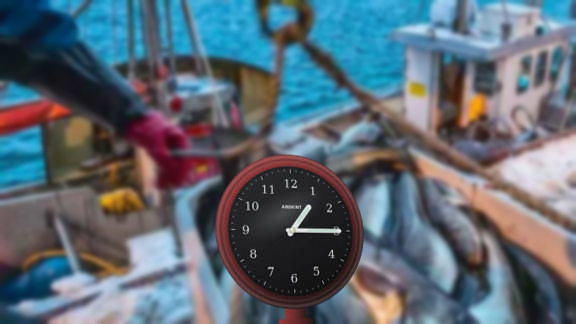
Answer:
1:15
